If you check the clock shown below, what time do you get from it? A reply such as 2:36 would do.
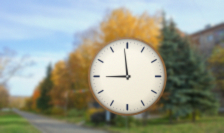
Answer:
8:59
